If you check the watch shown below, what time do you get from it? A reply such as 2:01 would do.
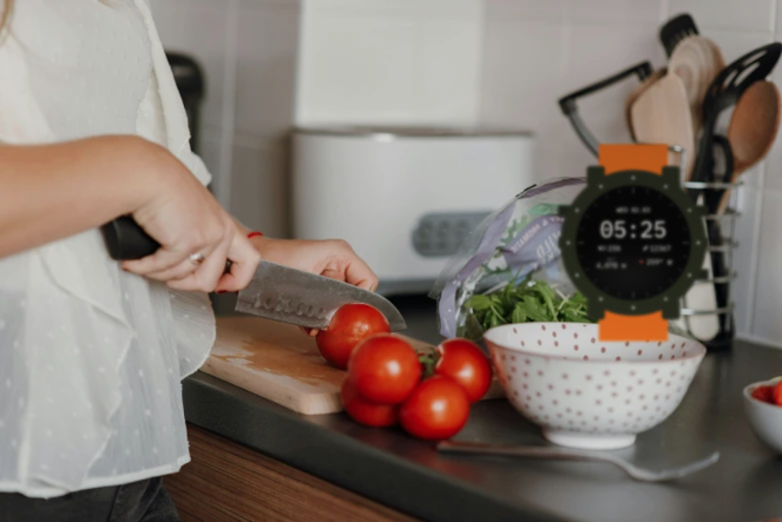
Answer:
5:25
